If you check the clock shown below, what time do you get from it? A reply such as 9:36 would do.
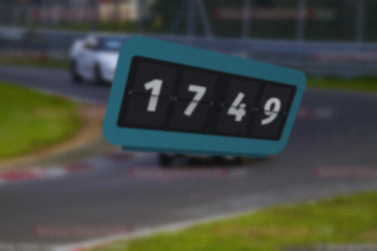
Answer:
17:49
